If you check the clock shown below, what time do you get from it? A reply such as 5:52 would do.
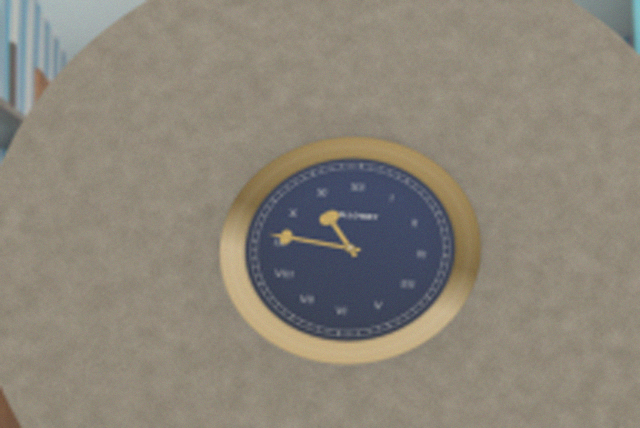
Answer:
10:46
